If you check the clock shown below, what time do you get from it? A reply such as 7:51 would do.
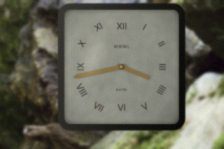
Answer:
3:43
